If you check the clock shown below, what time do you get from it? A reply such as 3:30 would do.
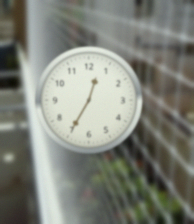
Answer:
12:35
